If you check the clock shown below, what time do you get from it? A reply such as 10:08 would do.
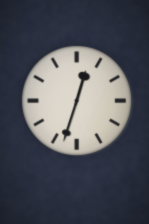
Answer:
12:33
